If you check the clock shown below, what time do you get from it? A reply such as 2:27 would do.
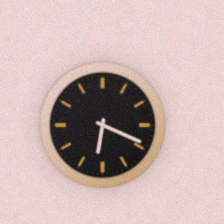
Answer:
6:19
